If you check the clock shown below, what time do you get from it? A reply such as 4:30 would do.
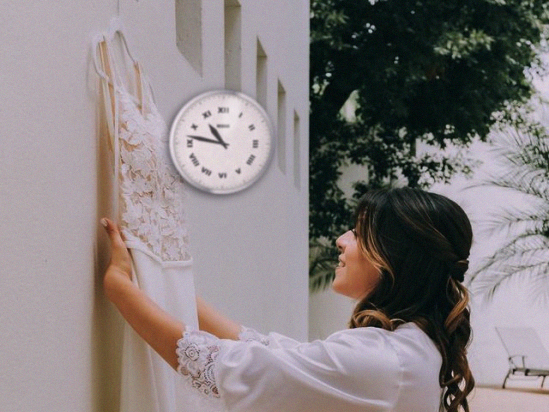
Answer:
10:47
